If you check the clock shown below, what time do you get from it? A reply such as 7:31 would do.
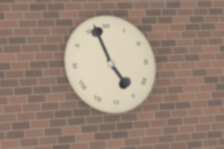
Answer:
4:57
